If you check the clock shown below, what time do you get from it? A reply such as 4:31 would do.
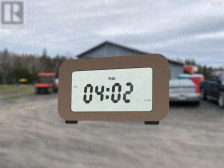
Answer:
4:02
